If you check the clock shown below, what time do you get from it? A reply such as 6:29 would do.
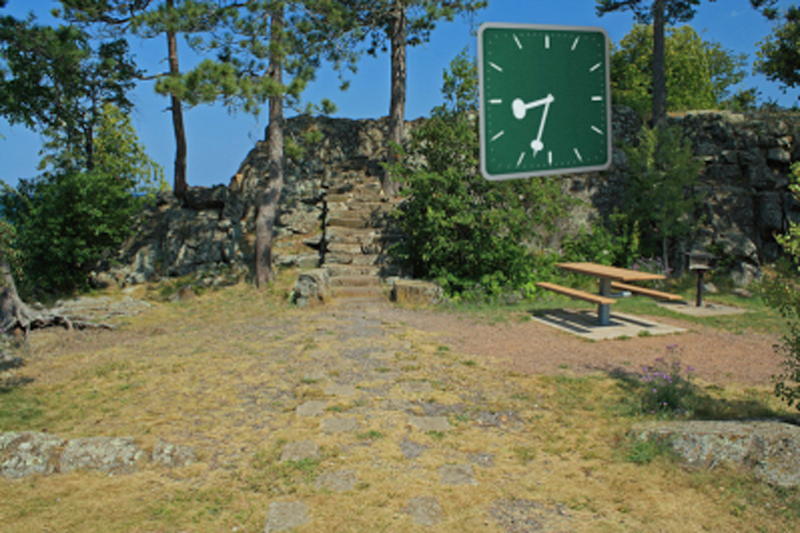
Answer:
8:33
